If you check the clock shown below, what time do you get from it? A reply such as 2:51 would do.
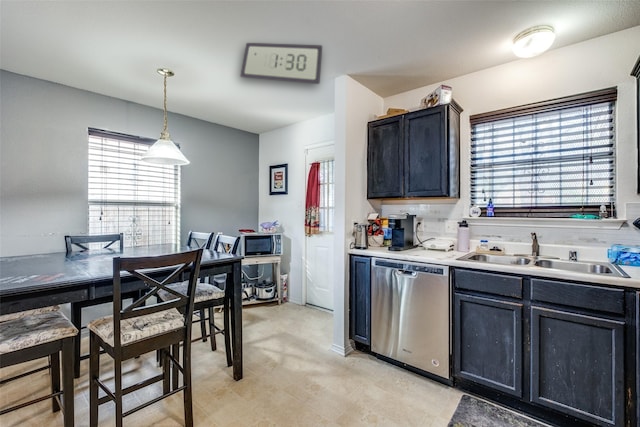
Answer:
1:30
